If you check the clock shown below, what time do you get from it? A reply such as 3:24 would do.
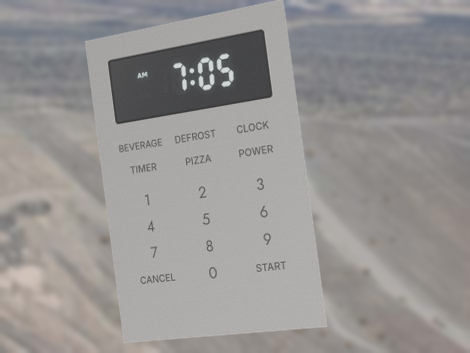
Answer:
7:05
